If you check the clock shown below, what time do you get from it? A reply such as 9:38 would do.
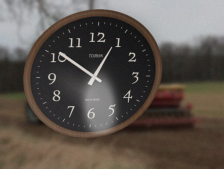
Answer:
12:51
